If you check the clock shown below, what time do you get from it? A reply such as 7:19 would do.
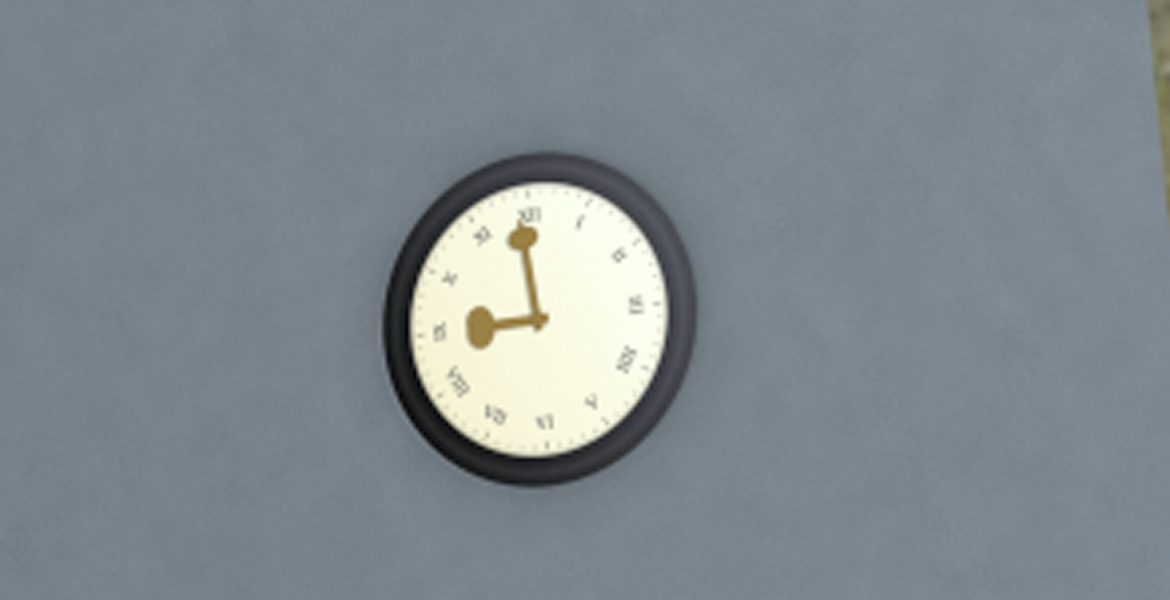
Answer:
8:59
